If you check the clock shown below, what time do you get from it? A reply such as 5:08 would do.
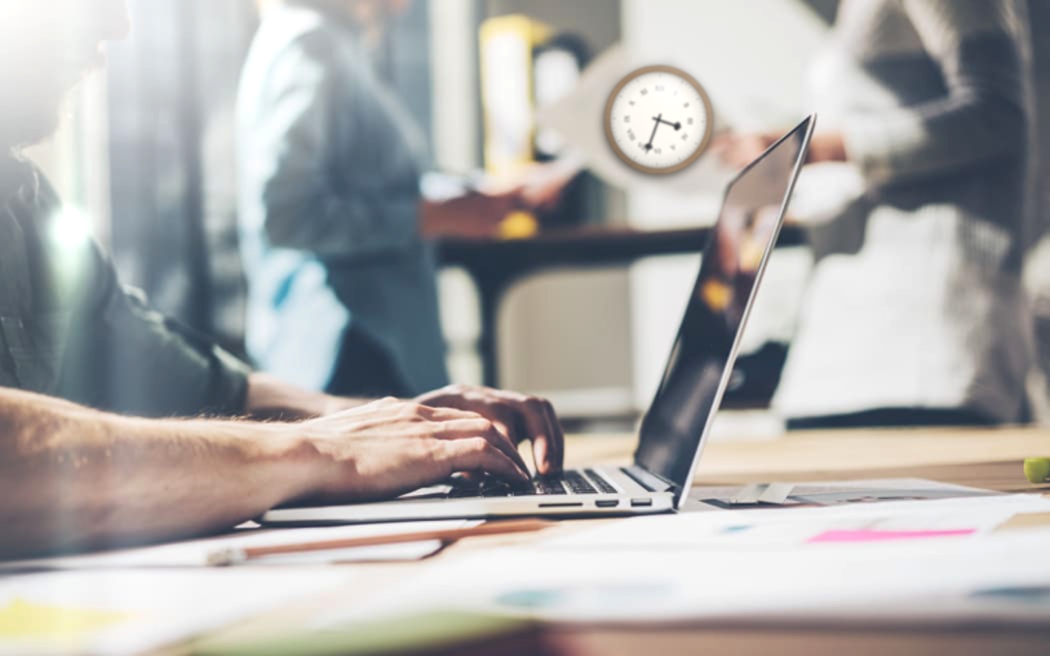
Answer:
3:33
